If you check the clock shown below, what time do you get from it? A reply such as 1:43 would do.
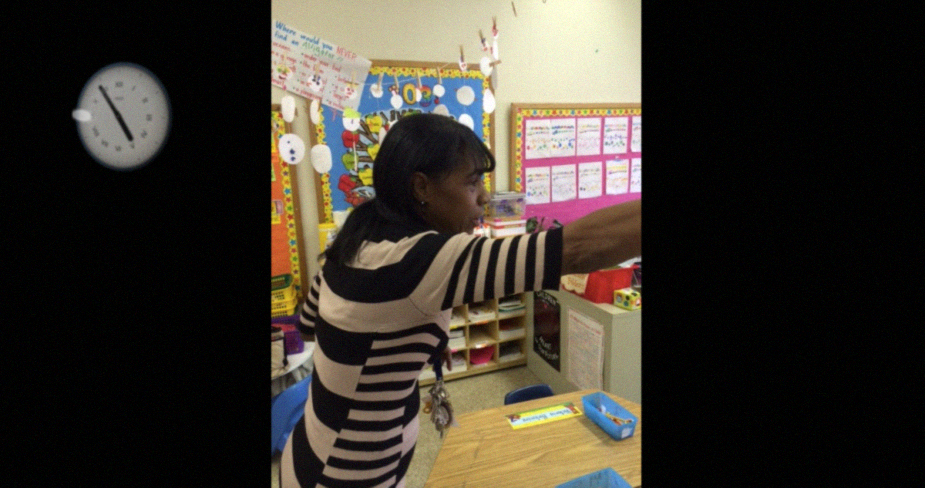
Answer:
4:54
